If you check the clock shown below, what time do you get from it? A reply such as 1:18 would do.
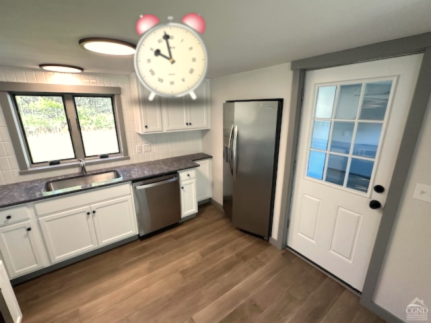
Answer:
9:58
